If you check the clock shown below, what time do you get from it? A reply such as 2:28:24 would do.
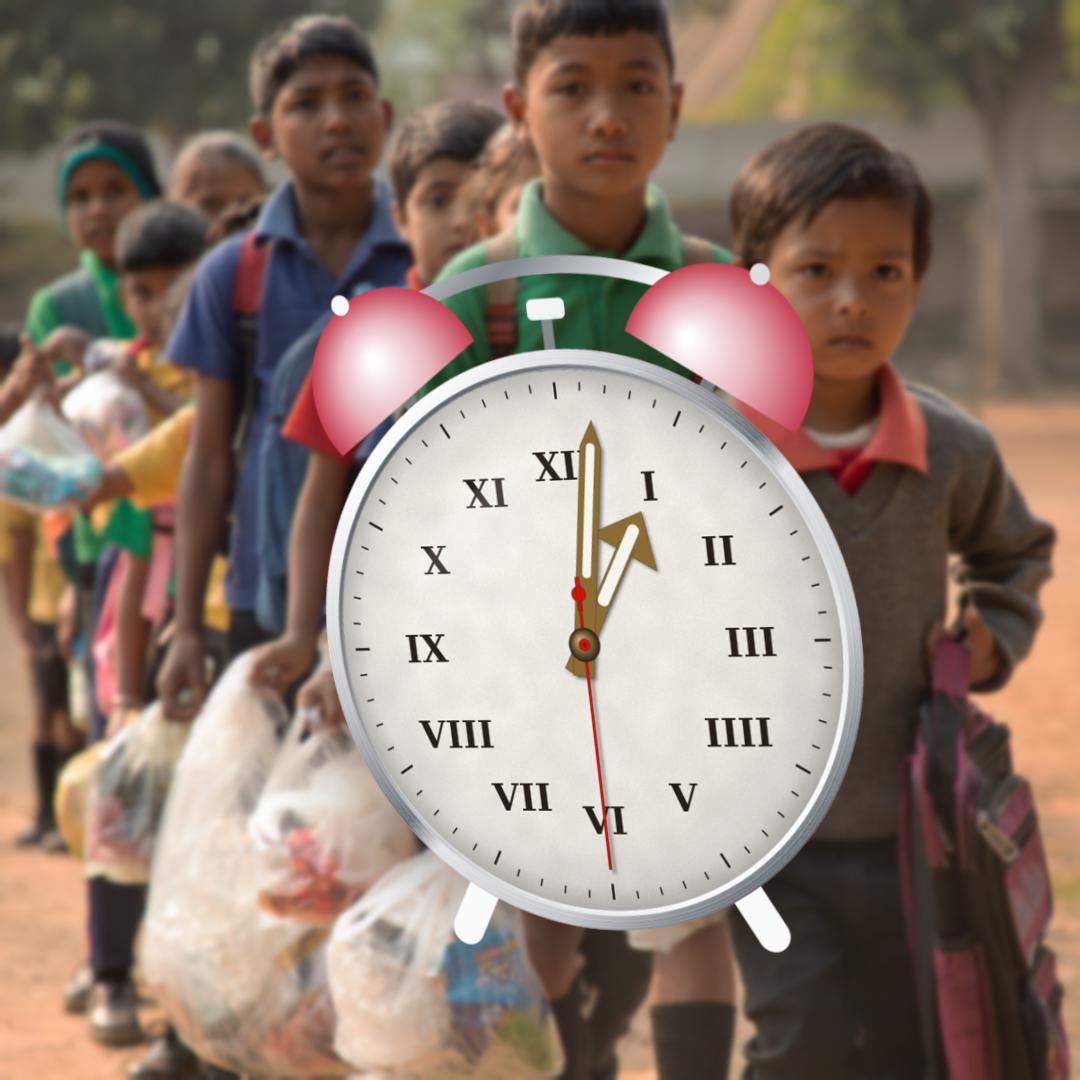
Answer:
1:01:30
